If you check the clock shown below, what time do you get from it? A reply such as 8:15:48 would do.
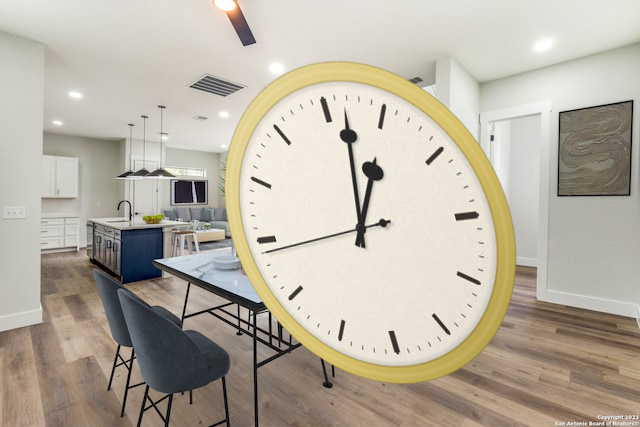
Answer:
1:01:44
